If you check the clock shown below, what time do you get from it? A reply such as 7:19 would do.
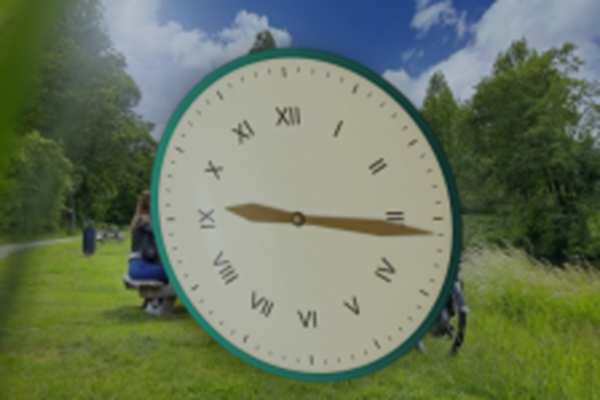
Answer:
9:16
